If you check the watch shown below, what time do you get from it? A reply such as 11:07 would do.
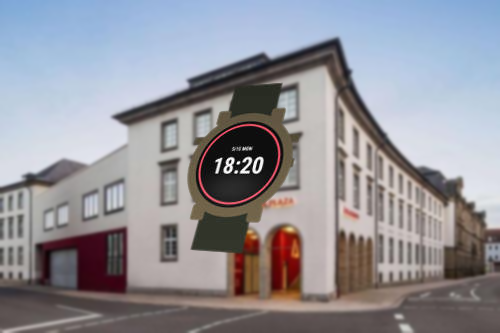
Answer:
18:20
